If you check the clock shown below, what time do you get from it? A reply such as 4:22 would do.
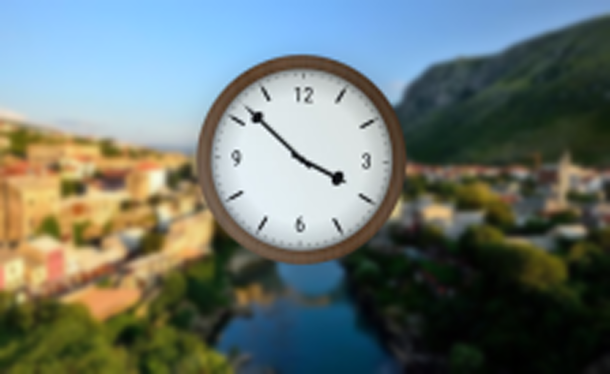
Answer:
3:52
